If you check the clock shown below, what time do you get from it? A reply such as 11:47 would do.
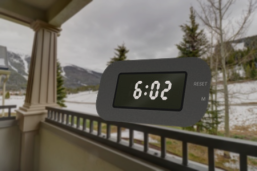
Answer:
6:02
